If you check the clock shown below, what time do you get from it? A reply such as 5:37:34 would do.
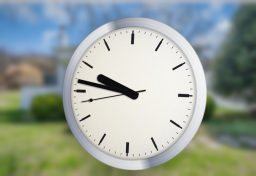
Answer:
9:46:43
